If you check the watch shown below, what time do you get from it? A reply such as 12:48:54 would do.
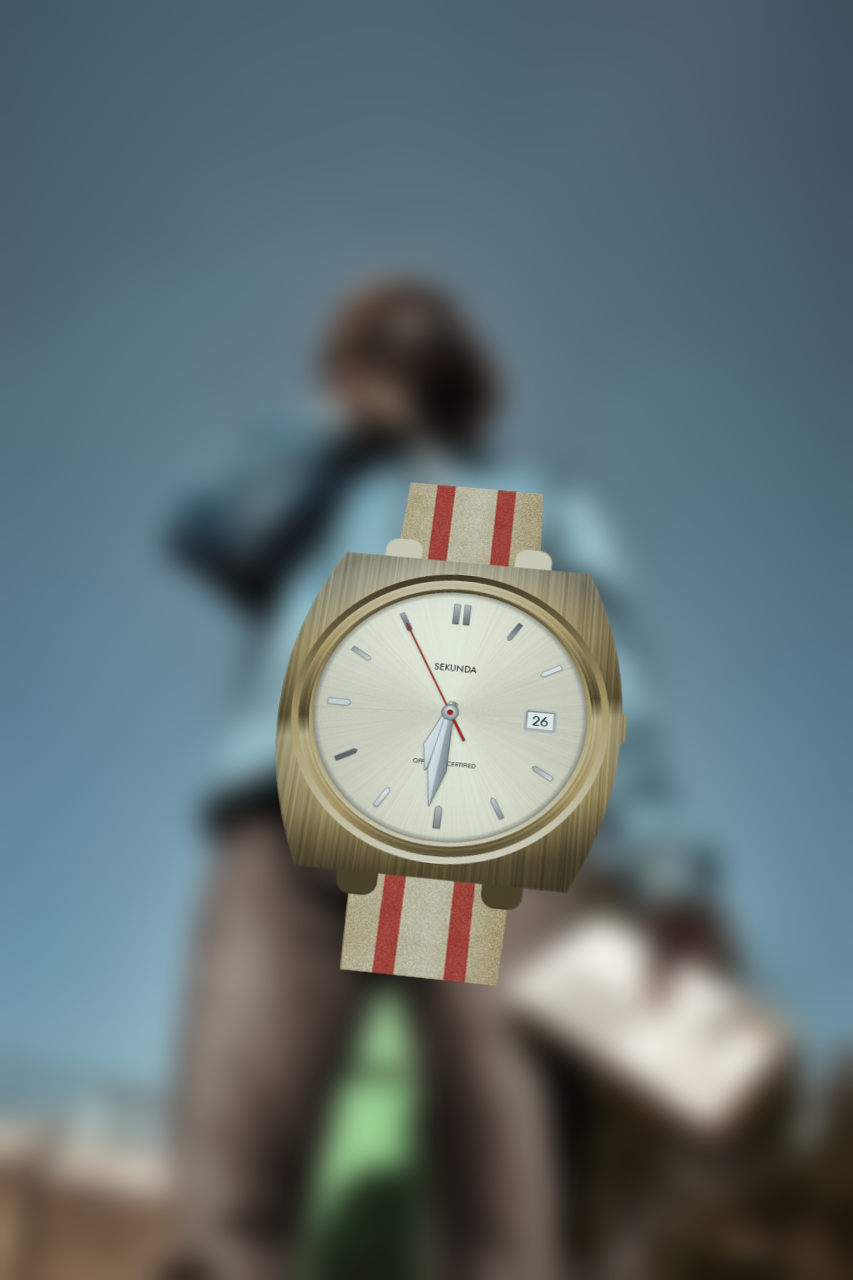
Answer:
6:30:55
